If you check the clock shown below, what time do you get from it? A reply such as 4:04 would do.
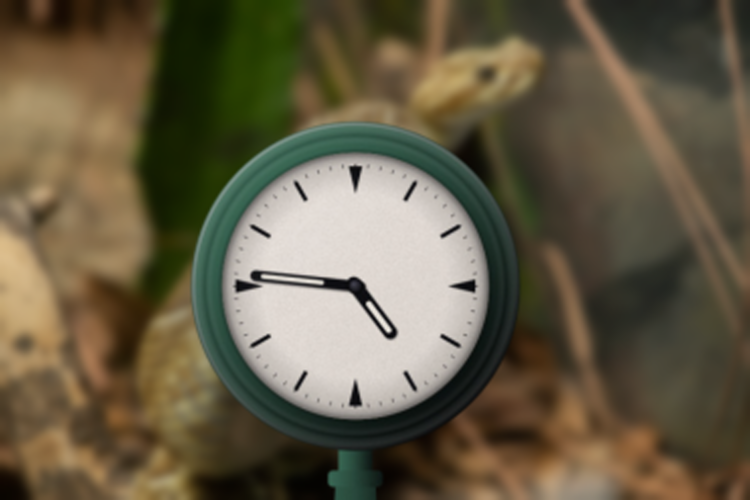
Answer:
4:46
